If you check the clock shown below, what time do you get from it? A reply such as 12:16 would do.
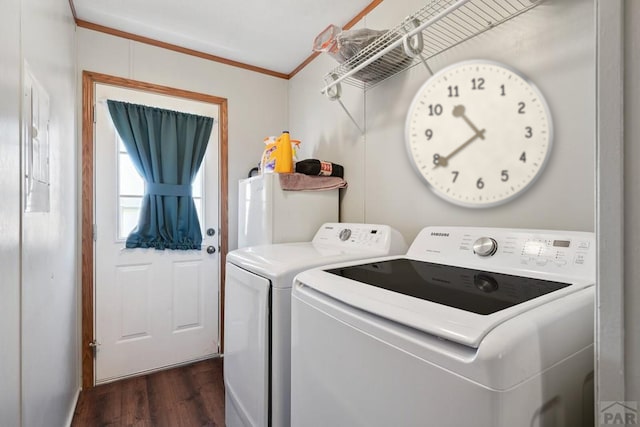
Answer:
10:39
